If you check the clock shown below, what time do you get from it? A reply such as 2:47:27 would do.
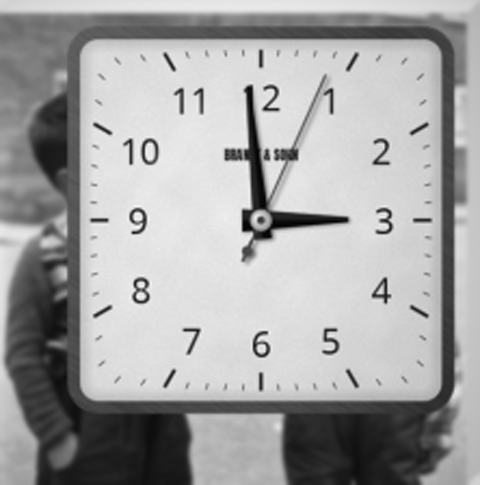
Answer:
2:59:04
